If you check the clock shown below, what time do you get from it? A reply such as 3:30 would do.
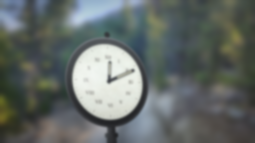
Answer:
12:11
